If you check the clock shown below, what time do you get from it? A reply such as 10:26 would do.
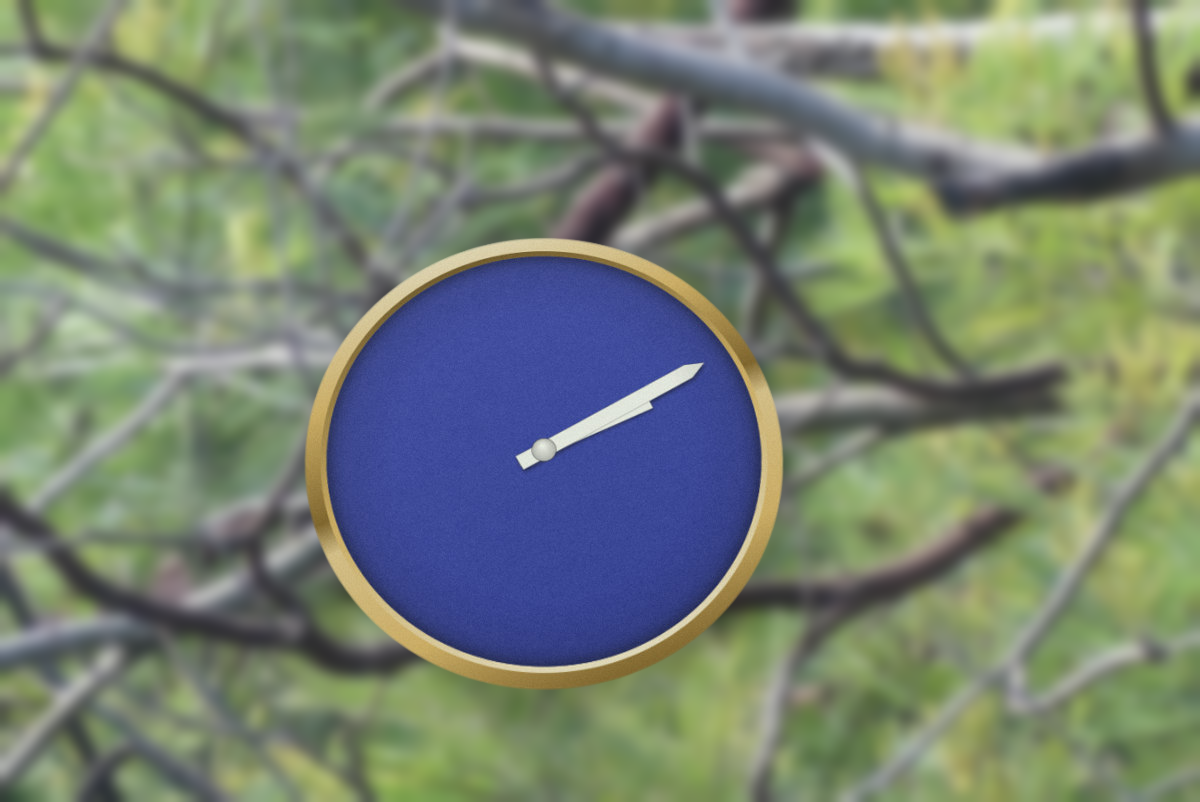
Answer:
2:10
